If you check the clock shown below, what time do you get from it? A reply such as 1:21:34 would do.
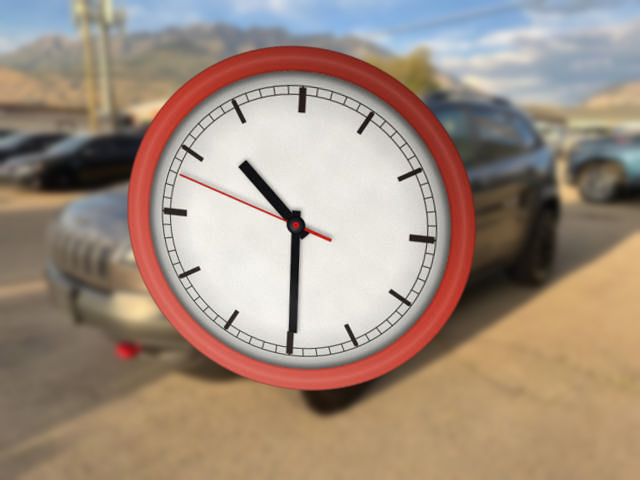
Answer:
10:29:48
